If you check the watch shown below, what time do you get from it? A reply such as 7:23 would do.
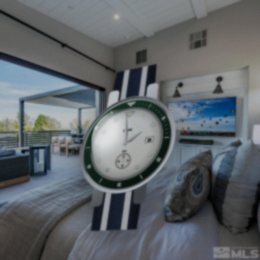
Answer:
1:59
